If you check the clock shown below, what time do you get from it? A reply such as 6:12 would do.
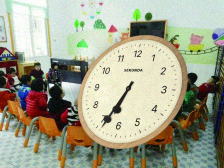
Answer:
6:34
